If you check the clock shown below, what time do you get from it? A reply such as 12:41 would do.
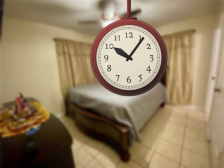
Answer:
10:06
